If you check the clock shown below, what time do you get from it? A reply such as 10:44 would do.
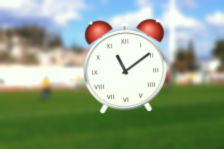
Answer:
11:09
